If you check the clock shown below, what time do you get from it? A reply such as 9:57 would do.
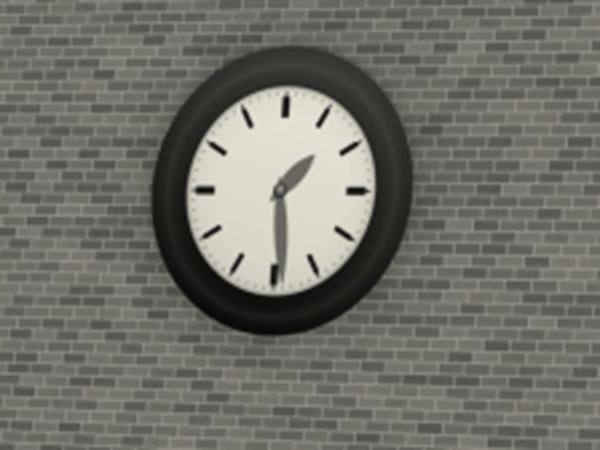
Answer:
1:29
